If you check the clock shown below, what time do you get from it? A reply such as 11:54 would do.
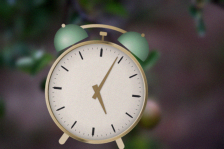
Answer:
5:04
